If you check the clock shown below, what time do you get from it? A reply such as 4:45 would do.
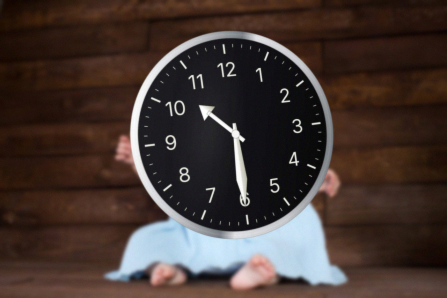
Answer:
10:30
